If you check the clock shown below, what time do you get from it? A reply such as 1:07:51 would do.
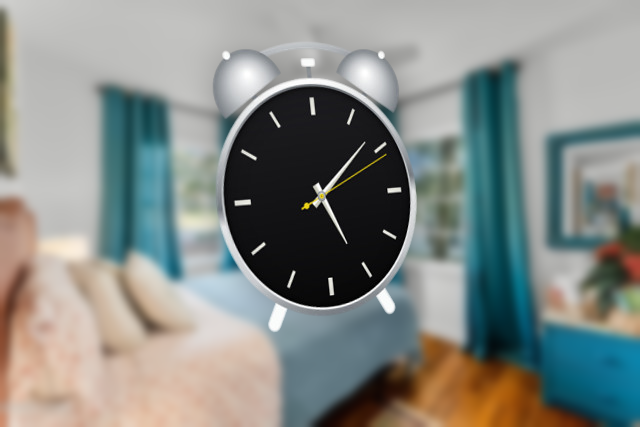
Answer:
5:08:11
